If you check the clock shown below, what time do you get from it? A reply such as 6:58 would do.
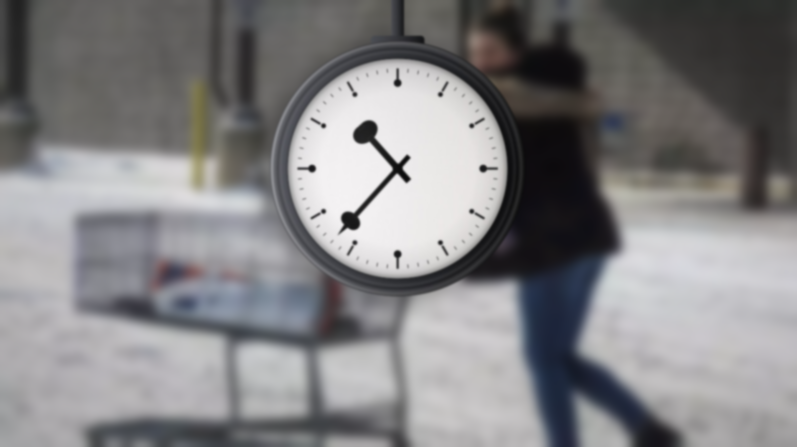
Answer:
10:37
